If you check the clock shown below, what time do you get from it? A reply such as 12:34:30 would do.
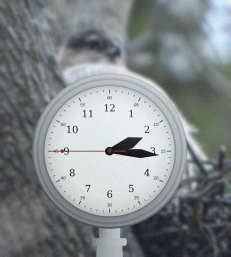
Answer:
2:15:45
